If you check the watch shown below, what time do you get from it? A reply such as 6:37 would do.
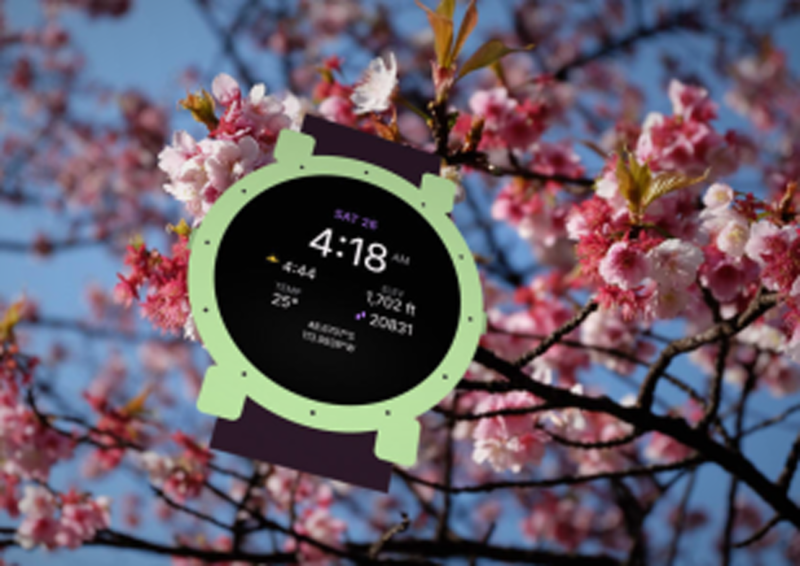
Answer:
4:18
